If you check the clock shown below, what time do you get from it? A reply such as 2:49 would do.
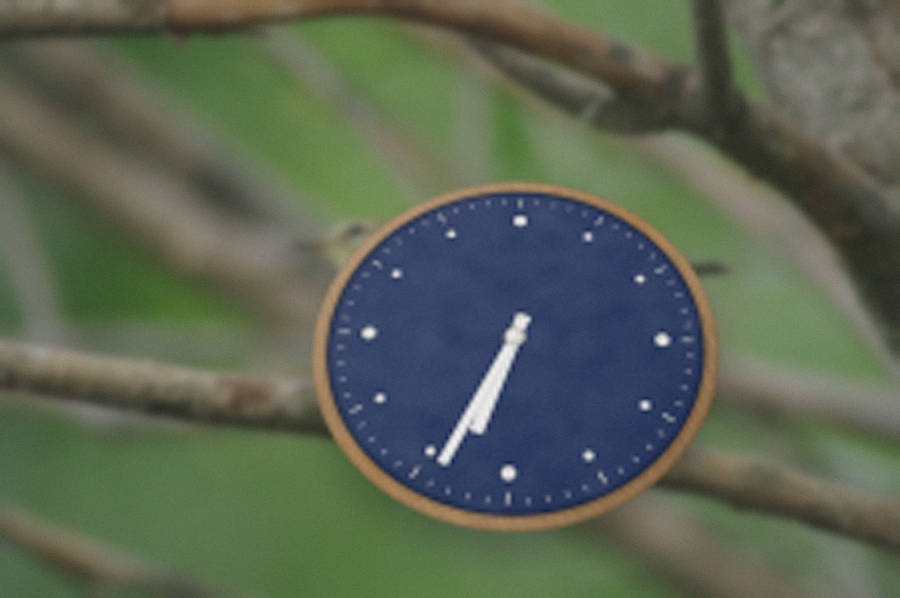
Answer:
6:34
